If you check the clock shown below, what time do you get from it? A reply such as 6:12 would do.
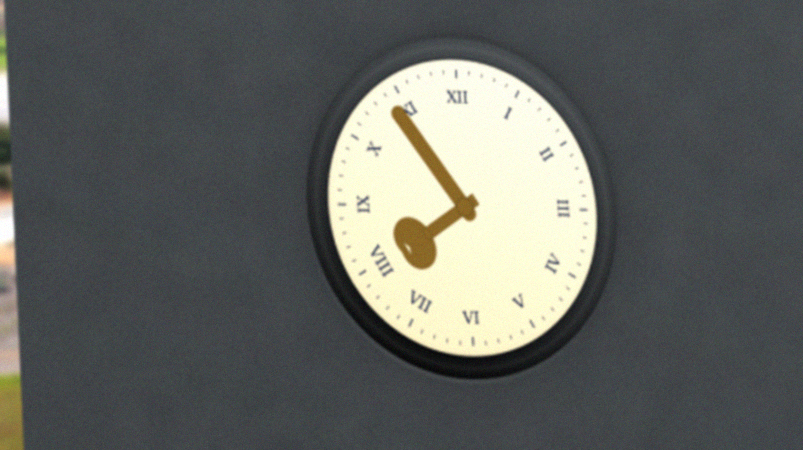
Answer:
7:54
